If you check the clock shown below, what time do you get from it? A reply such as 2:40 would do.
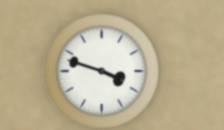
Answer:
3:48
